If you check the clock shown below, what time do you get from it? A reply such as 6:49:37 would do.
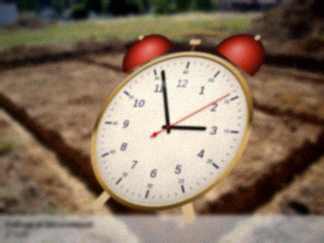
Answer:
2:56:09
